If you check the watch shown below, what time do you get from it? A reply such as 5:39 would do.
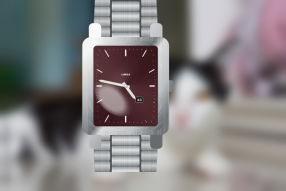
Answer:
4:47
